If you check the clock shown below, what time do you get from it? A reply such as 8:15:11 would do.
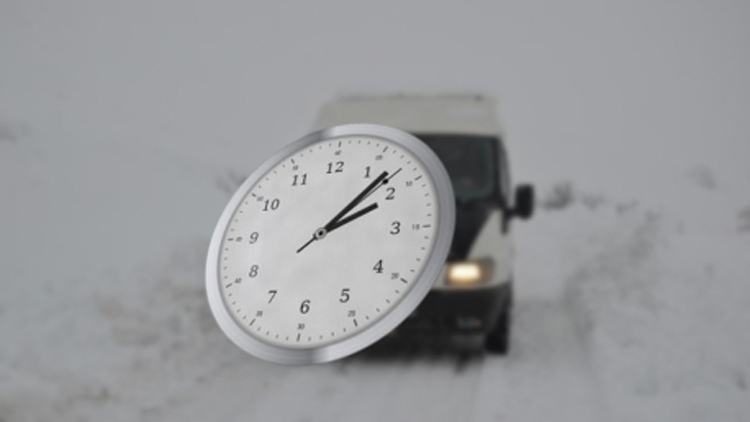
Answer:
2:07:08
